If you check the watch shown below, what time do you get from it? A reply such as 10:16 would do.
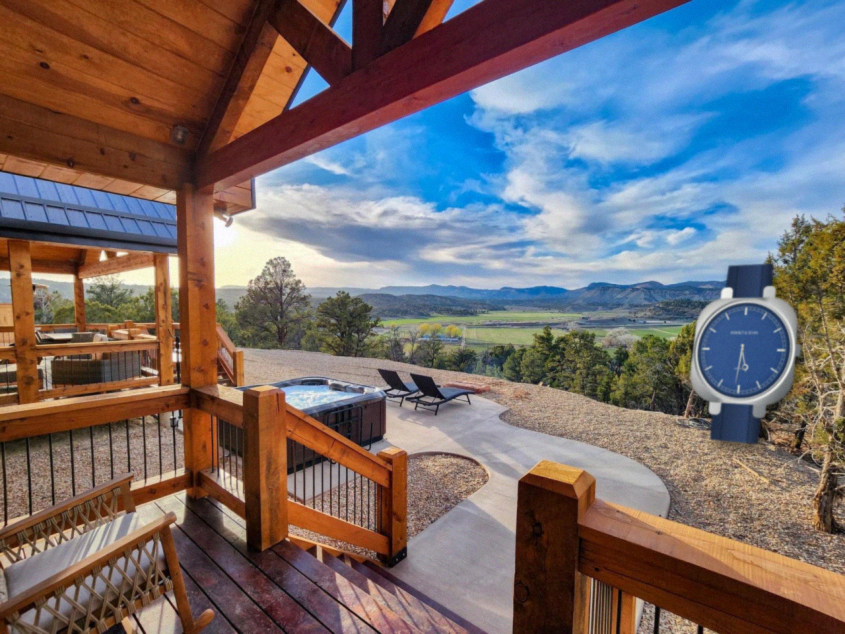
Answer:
5:31
